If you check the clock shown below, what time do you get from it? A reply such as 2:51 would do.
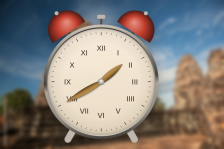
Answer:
1:40
